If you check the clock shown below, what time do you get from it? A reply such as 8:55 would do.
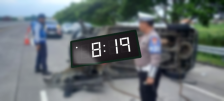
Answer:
8:19
